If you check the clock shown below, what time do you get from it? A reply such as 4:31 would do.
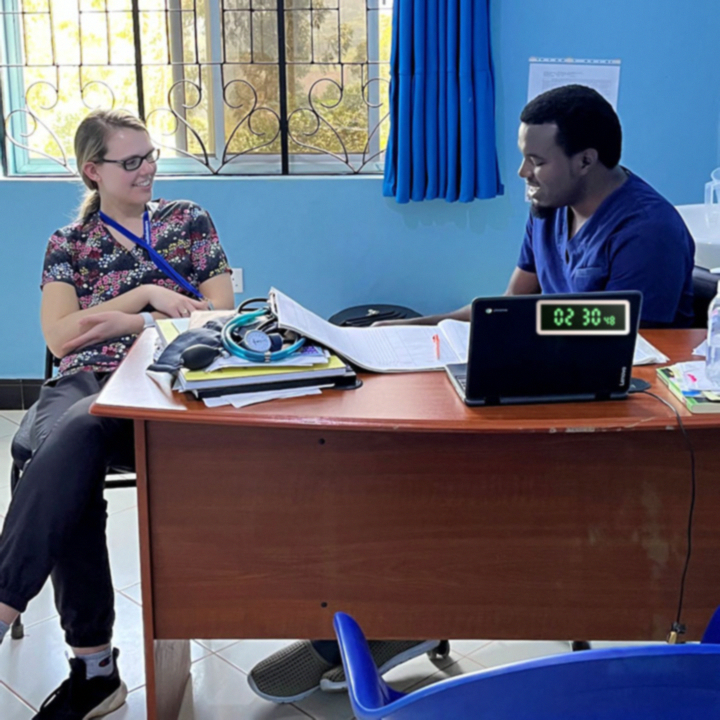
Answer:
2:30
